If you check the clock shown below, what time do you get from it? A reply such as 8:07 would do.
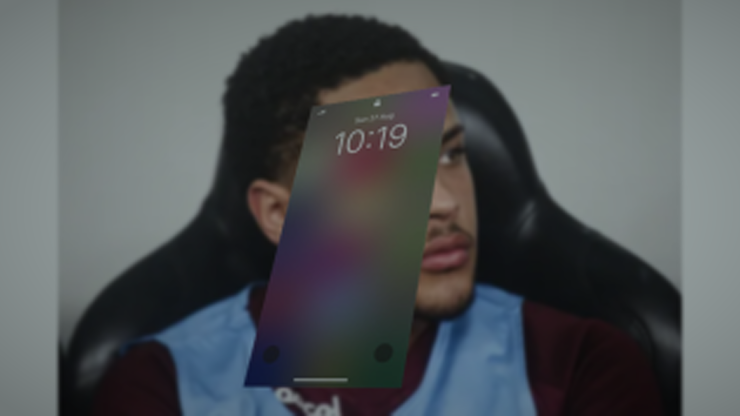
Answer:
10:19
